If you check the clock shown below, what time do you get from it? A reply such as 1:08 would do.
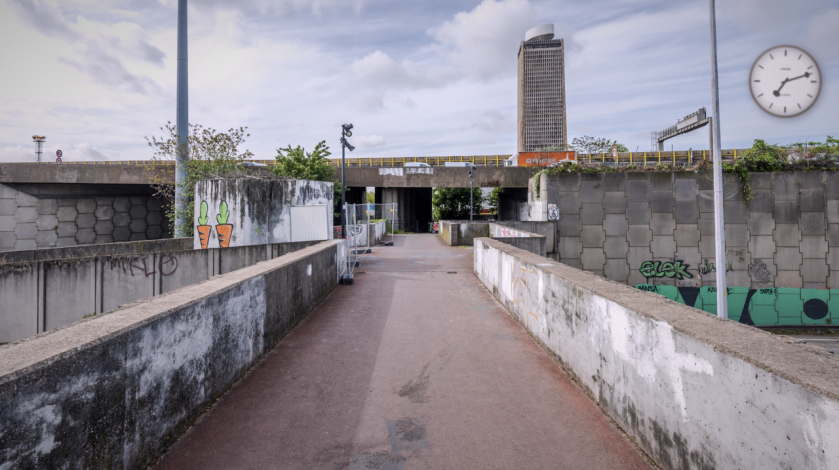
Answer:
7:12
